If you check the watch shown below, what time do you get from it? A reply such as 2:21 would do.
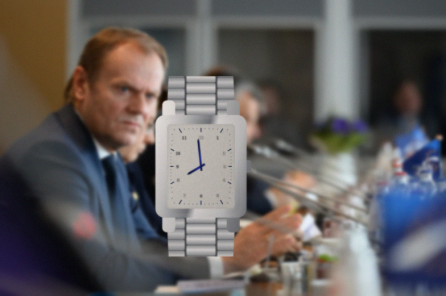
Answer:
7:59
